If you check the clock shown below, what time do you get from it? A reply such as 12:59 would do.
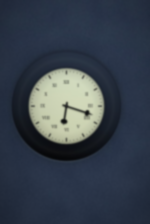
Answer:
6:18
